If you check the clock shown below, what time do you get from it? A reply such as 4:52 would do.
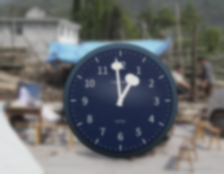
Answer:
12:59
